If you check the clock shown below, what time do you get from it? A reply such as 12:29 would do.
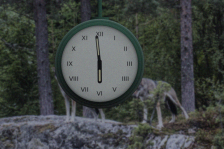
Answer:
5:59
